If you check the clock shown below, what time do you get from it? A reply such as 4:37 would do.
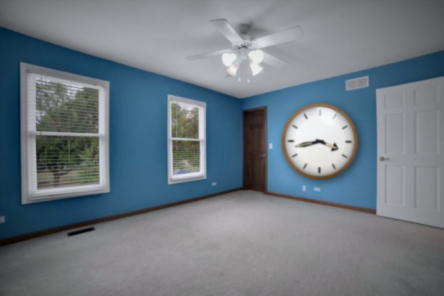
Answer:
3:43
